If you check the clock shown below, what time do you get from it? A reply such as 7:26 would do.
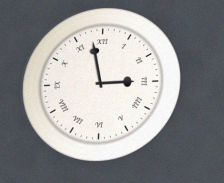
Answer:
2:58
